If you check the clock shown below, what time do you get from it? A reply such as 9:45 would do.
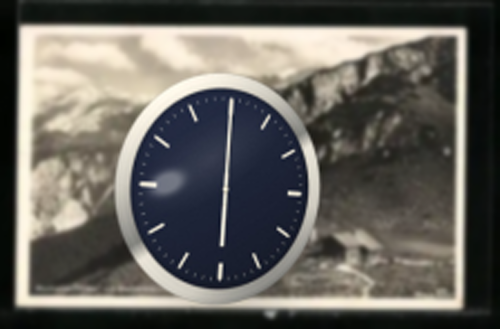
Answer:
6:00
